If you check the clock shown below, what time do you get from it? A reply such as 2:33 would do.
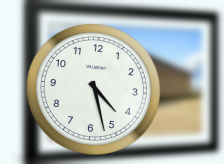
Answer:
4:27
